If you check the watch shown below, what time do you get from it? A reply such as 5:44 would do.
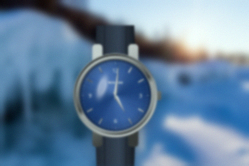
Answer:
5:01
